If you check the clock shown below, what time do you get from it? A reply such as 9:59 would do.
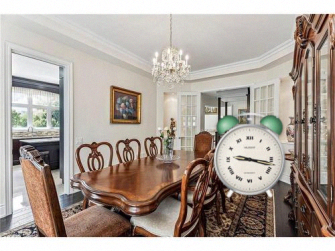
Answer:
9:17
